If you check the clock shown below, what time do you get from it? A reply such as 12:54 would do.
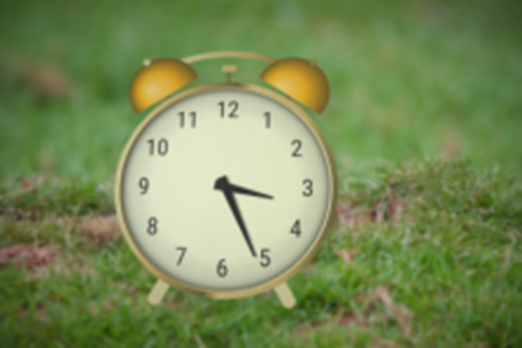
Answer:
3:26
